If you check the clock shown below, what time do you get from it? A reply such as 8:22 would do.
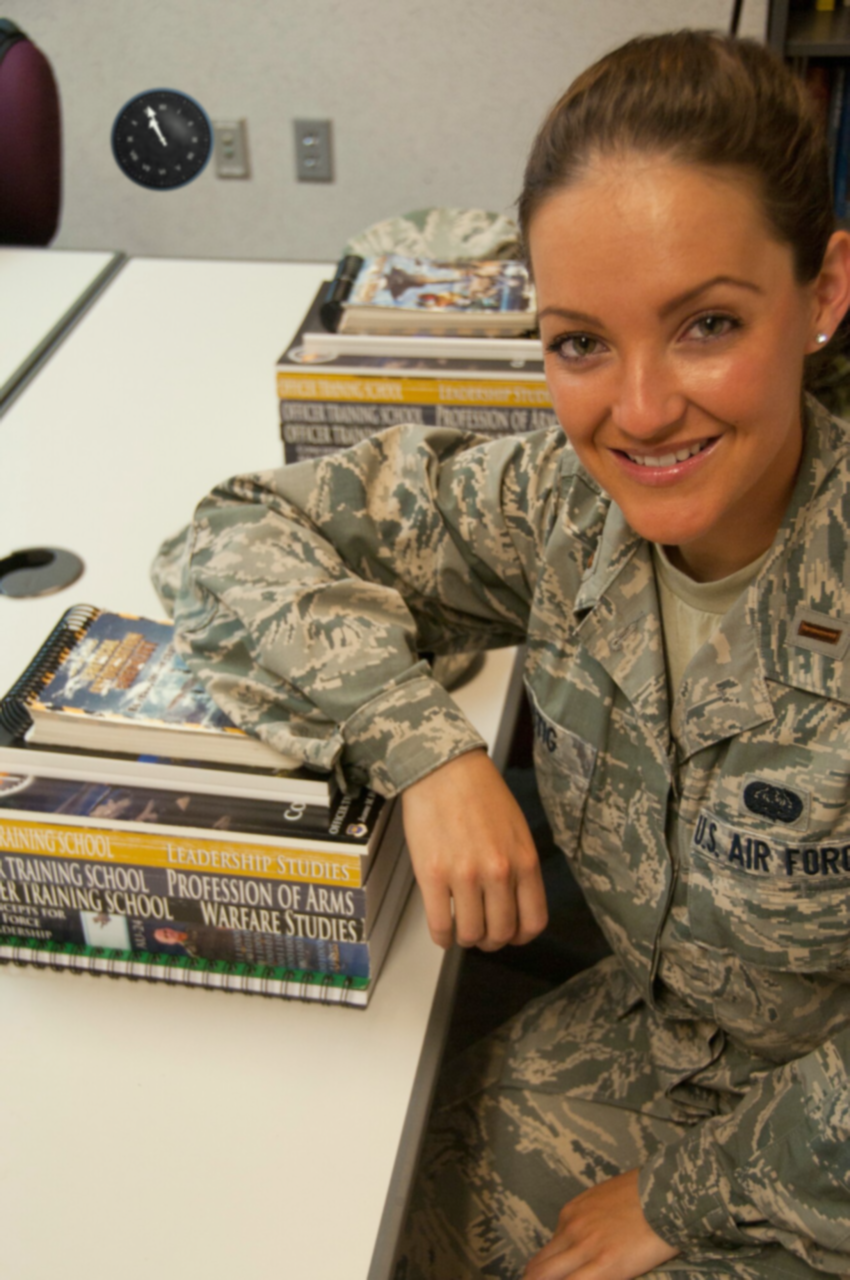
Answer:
10:56
